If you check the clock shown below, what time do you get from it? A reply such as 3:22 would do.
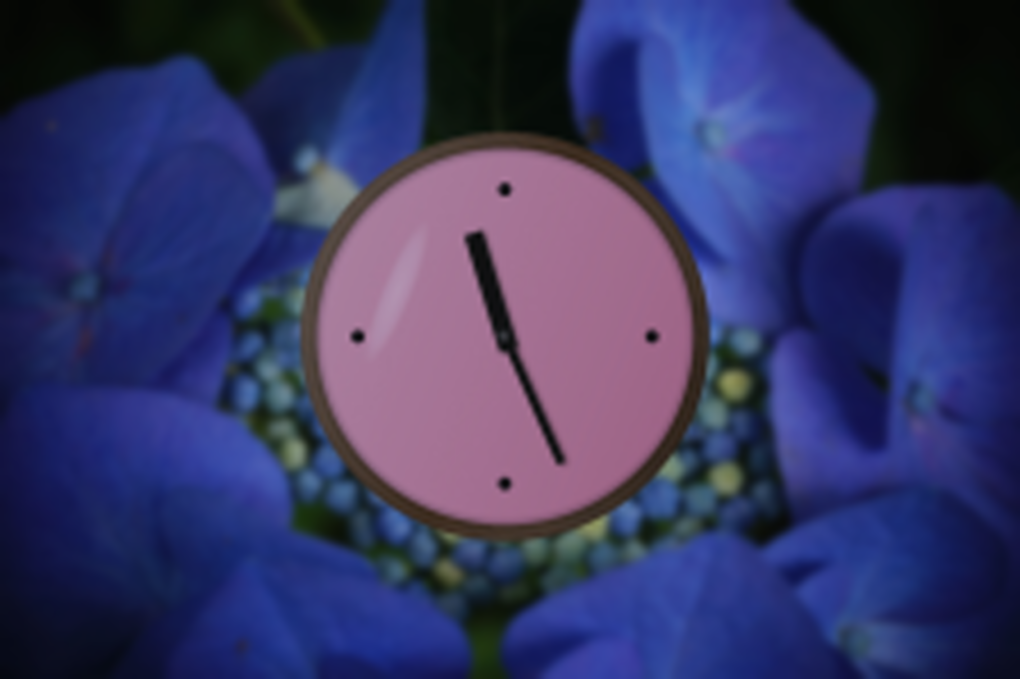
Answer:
11:26
